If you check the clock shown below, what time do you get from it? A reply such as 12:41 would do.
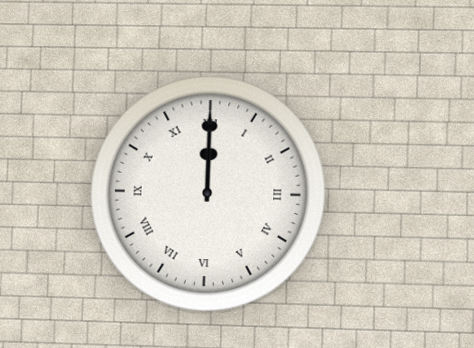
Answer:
12:00
